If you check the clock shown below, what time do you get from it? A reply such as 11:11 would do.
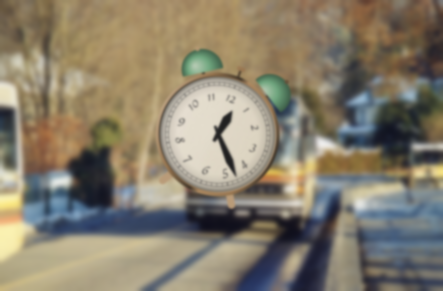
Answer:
12:23
